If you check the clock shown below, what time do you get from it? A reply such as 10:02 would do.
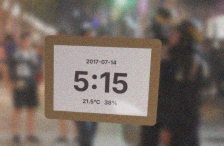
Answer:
5:15
